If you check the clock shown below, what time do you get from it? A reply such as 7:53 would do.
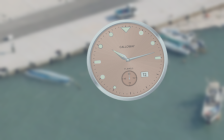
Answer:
10:13
